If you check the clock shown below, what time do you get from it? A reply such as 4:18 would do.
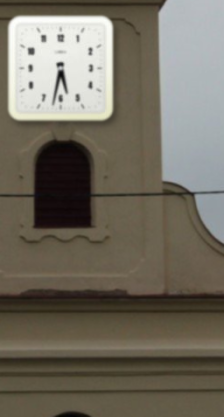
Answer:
5:32
